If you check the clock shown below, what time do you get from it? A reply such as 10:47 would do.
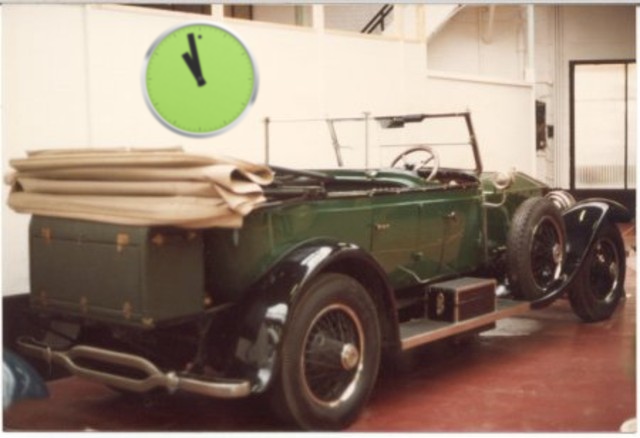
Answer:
10:58
